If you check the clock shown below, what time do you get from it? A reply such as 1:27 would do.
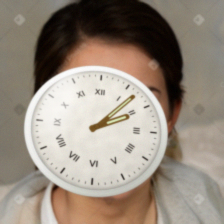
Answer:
2:07
